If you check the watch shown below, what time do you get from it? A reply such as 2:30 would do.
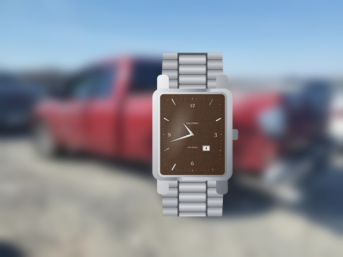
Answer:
10:42
